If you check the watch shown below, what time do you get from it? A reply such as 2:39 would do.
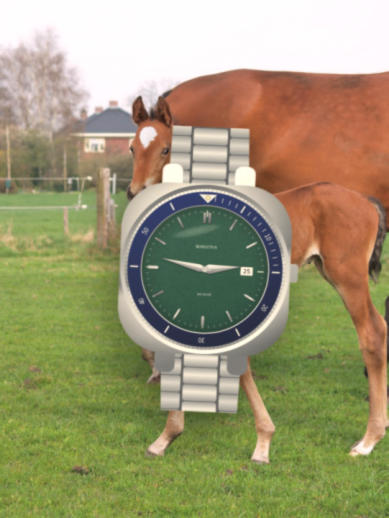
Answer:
2:47
